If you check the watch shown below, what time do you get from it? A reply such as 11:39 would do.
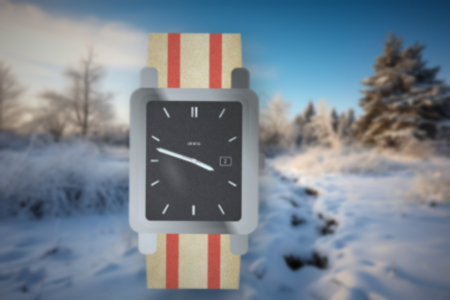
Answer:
3:48
